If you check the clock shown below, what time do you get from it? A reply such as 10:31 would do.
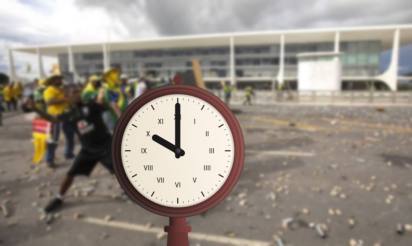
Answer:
10:00
